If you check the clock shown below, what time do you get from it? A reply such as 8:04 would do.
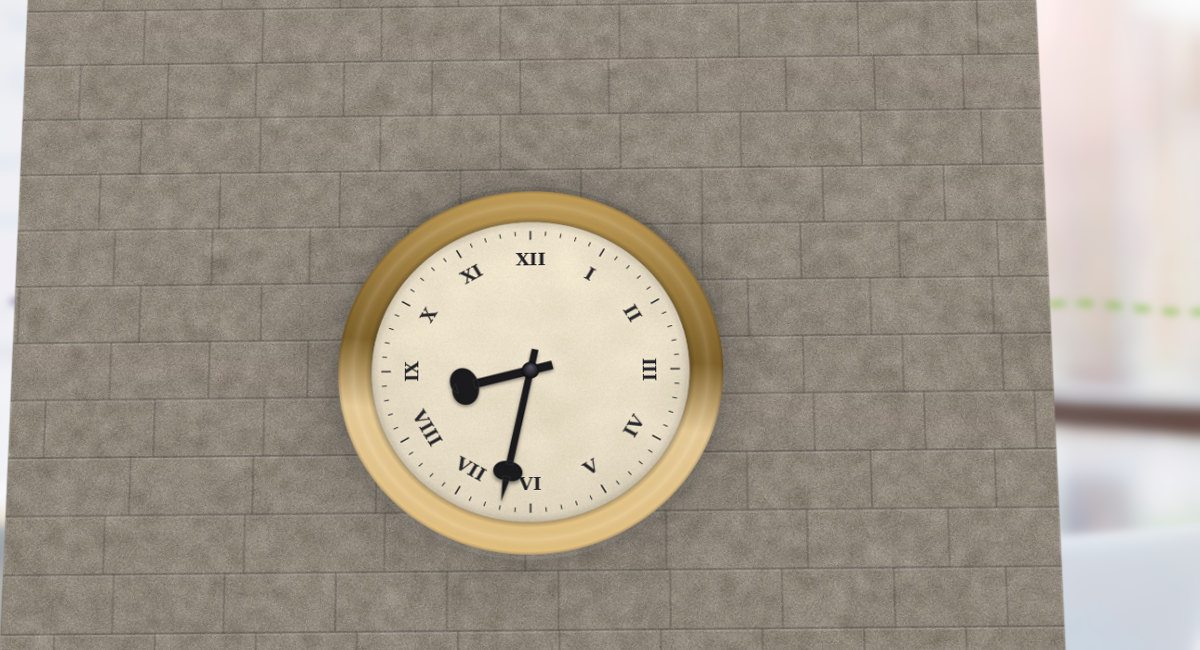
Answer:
8:32
